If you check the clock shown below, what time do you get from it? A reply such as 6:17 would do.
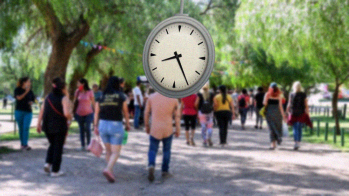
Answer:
8:25
